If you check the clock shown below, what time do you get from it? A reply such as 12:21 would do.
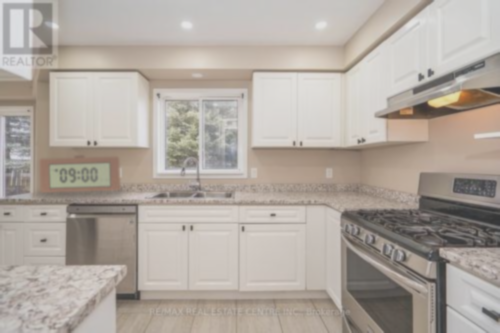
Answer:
9:00
